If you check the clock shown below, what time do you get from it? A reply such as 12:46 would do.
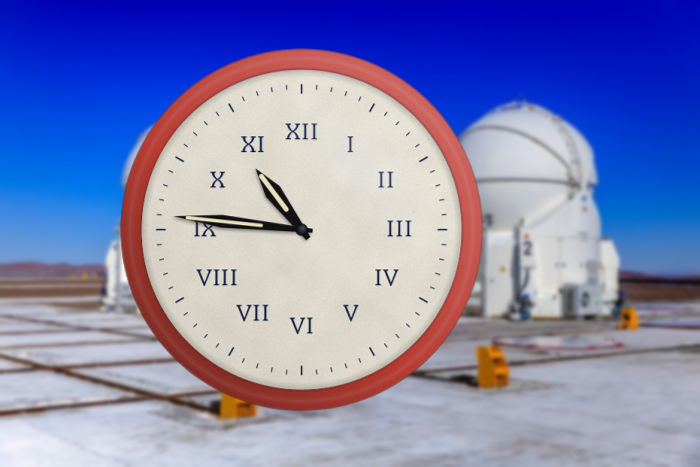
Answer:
10:46
